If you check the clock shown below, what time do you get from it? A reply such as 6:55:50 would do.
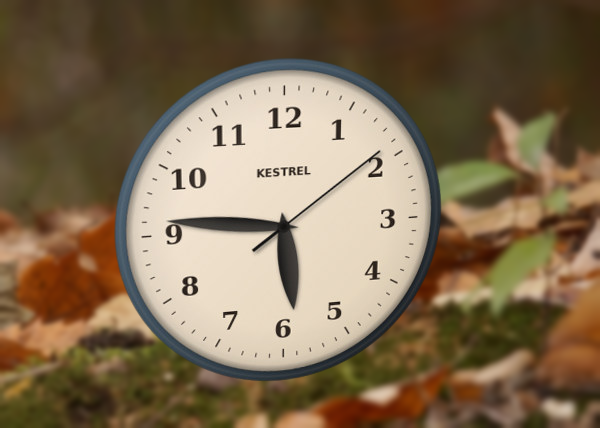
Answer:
5:46:09
